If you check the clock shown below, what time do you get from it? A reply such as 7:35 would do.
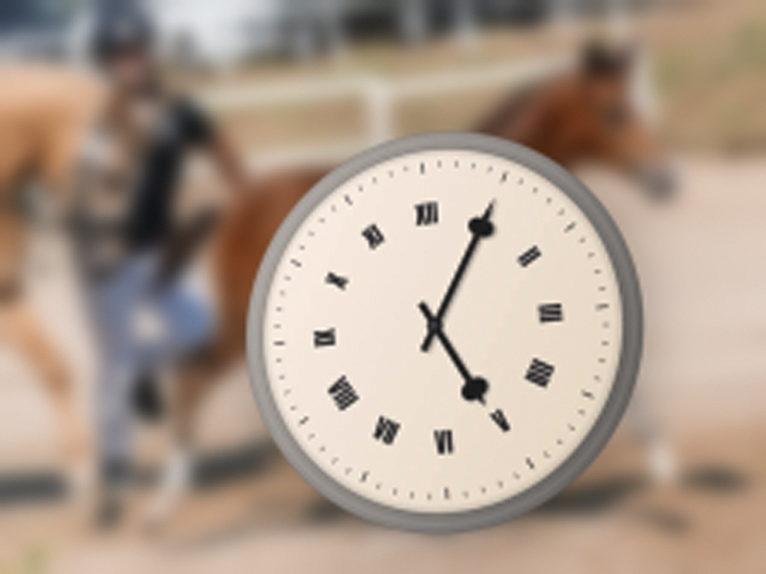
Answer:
5:05
